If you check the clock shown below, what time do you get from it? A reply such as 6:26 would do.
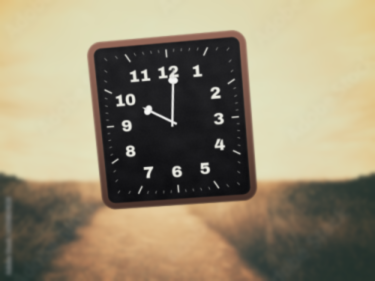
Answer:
10:01
